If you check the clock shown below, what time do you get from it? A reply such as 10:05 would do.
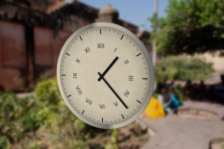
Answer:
1:23
